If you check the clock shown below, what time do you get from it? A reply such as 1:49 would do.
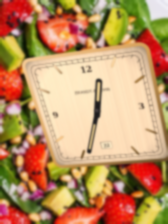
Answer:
12:34
